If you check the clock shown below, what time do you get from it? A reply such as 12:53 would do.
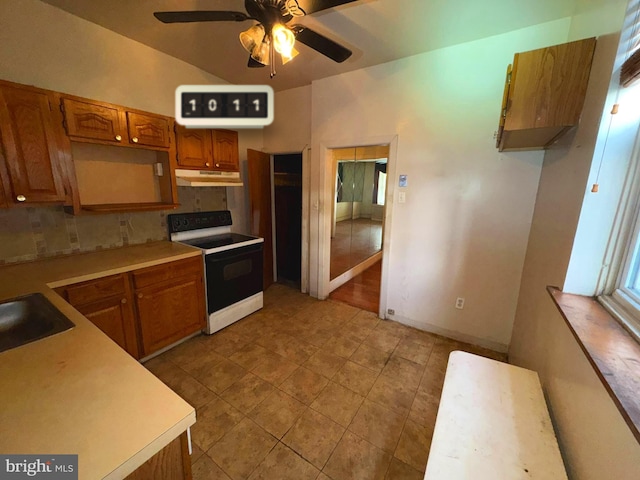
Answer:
10:11
